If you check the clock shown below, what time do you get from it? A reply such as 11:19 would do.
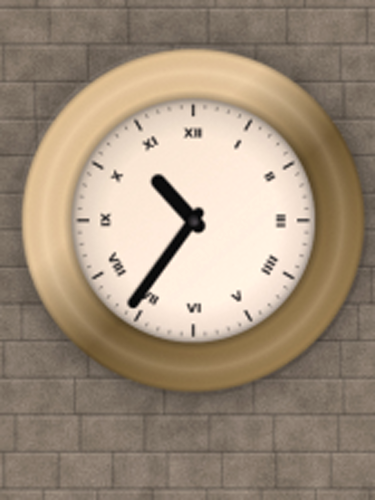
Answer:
10:36
